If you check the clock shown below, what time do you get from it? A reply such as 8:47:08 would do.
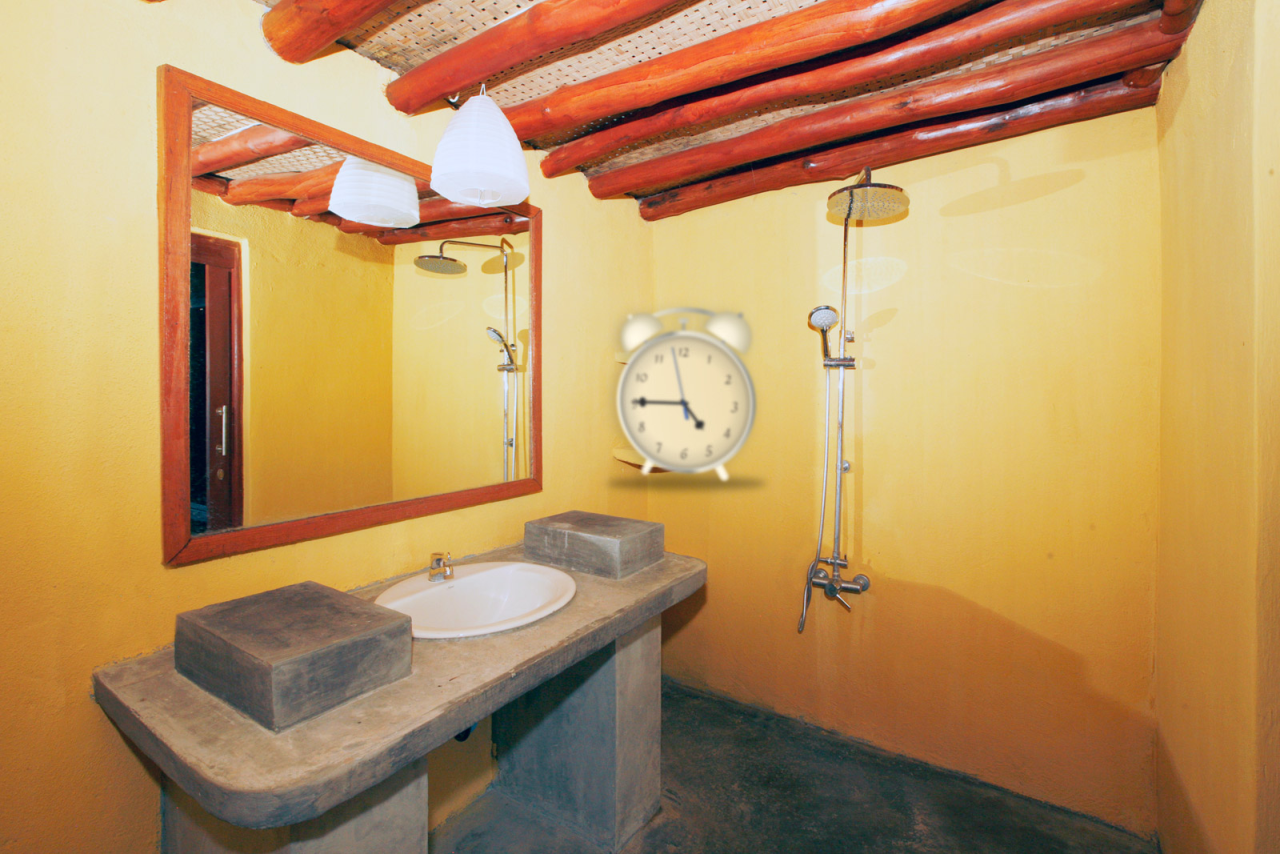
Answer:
4:44:58
